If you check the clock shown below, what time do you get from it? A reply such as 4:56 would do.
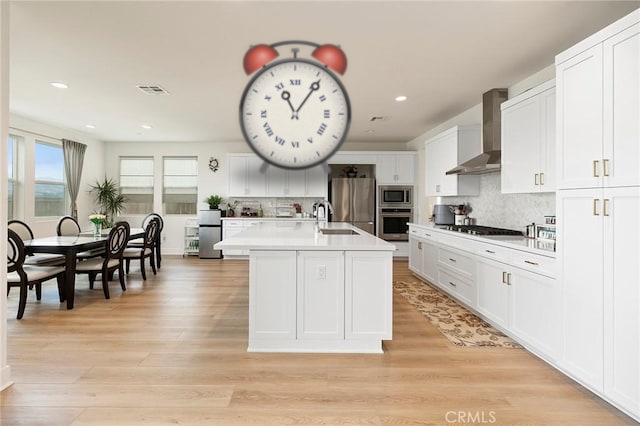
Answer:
11:06
